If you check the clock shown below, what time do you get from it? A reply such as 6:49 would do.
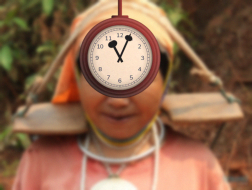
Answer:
11:04
